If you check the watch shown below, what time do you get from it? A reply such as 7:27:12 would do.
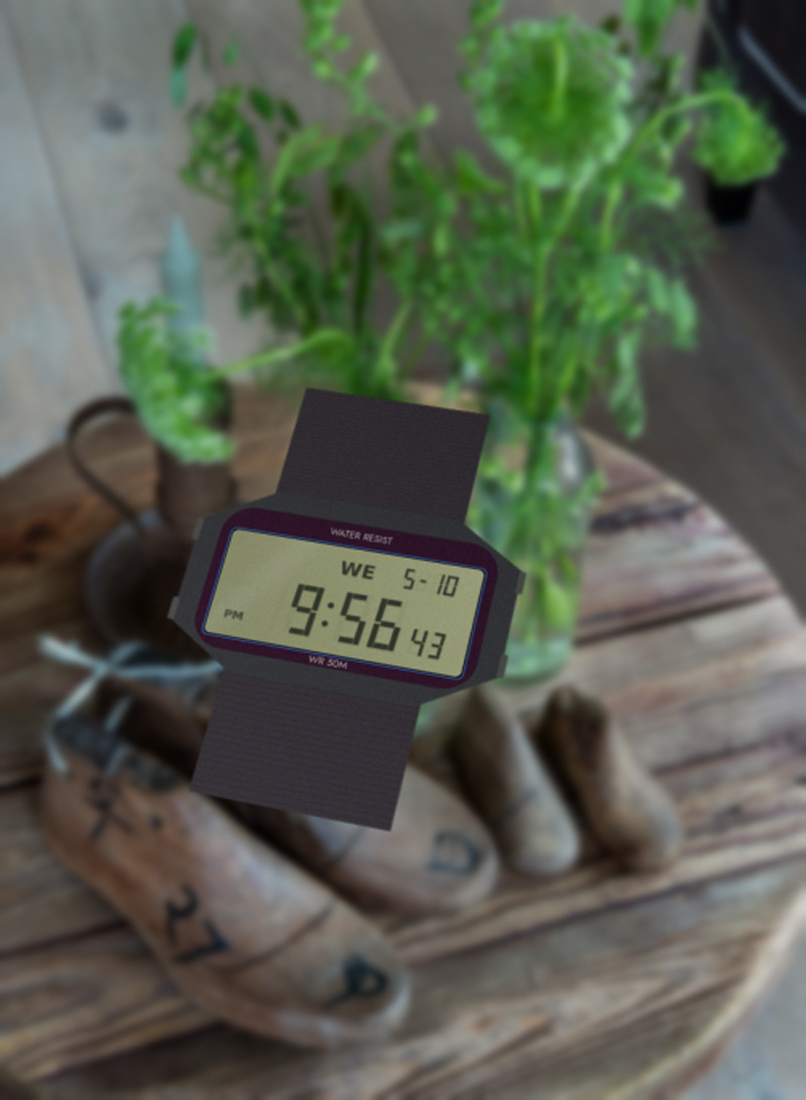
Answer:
9:56:43
